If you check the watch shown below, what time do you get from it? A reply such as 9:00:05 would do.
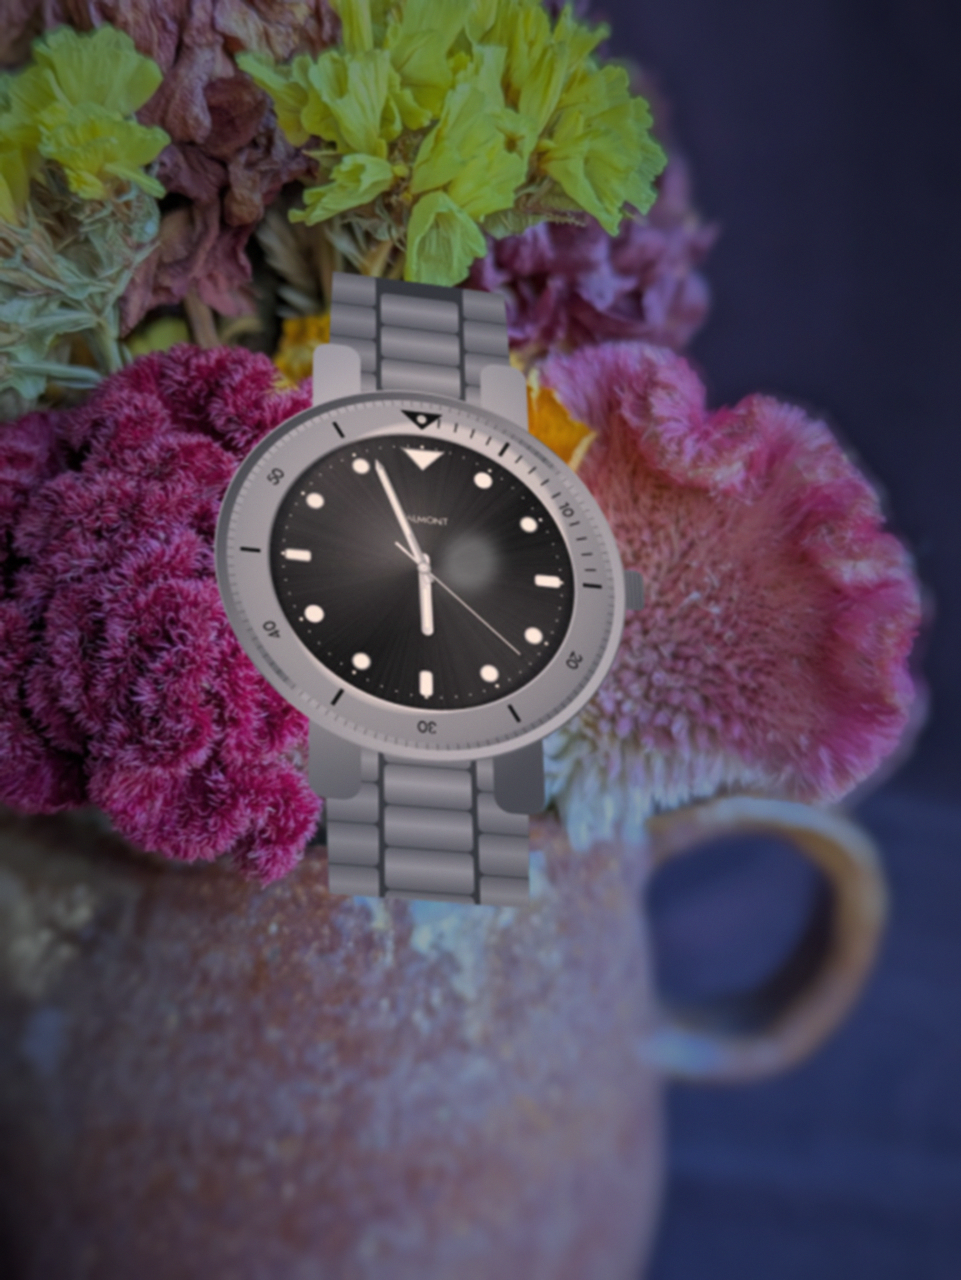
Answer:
5:56:22
